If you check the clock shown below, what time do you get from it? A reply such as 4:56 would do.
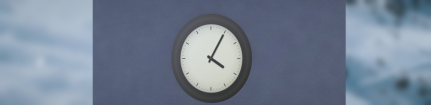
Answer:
4:05
